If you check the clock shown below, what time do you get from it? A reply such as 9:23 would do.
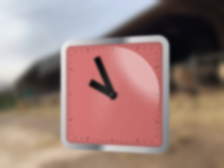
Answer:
9:56
